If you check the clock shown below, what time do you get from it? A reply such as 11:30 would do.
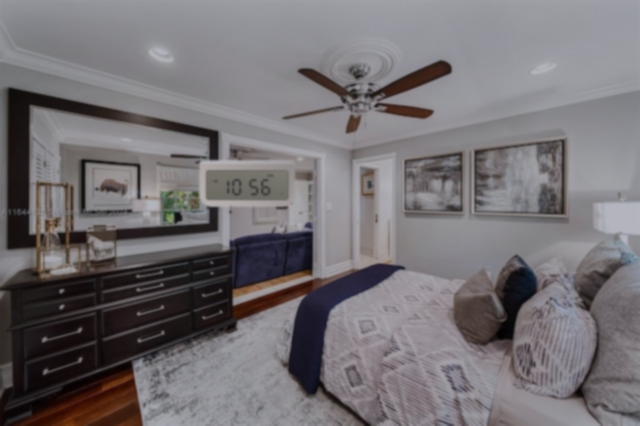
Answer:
10:56
